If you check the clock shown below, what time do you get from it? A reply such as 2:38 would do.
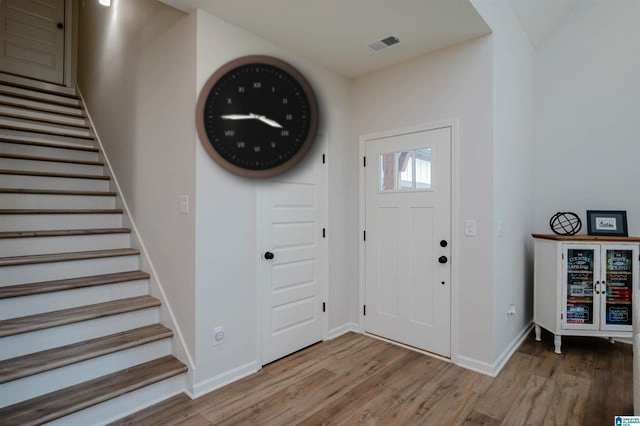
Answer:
3:45
